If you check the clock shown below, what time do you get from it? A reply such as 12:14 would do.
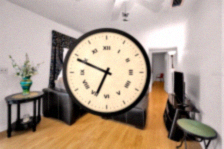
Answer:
6:49
